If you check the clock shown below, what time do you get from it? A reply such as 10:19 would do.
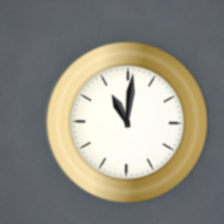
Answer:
11:01
